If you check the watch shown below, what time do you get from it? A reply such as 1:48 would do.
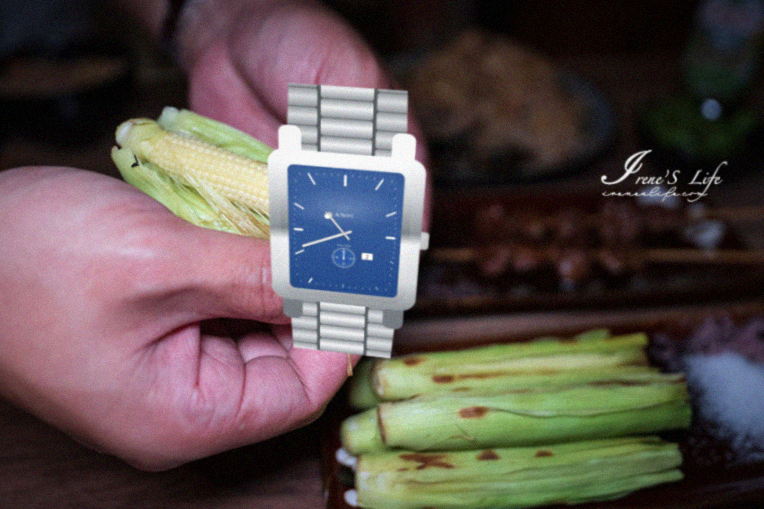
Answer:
10:41
